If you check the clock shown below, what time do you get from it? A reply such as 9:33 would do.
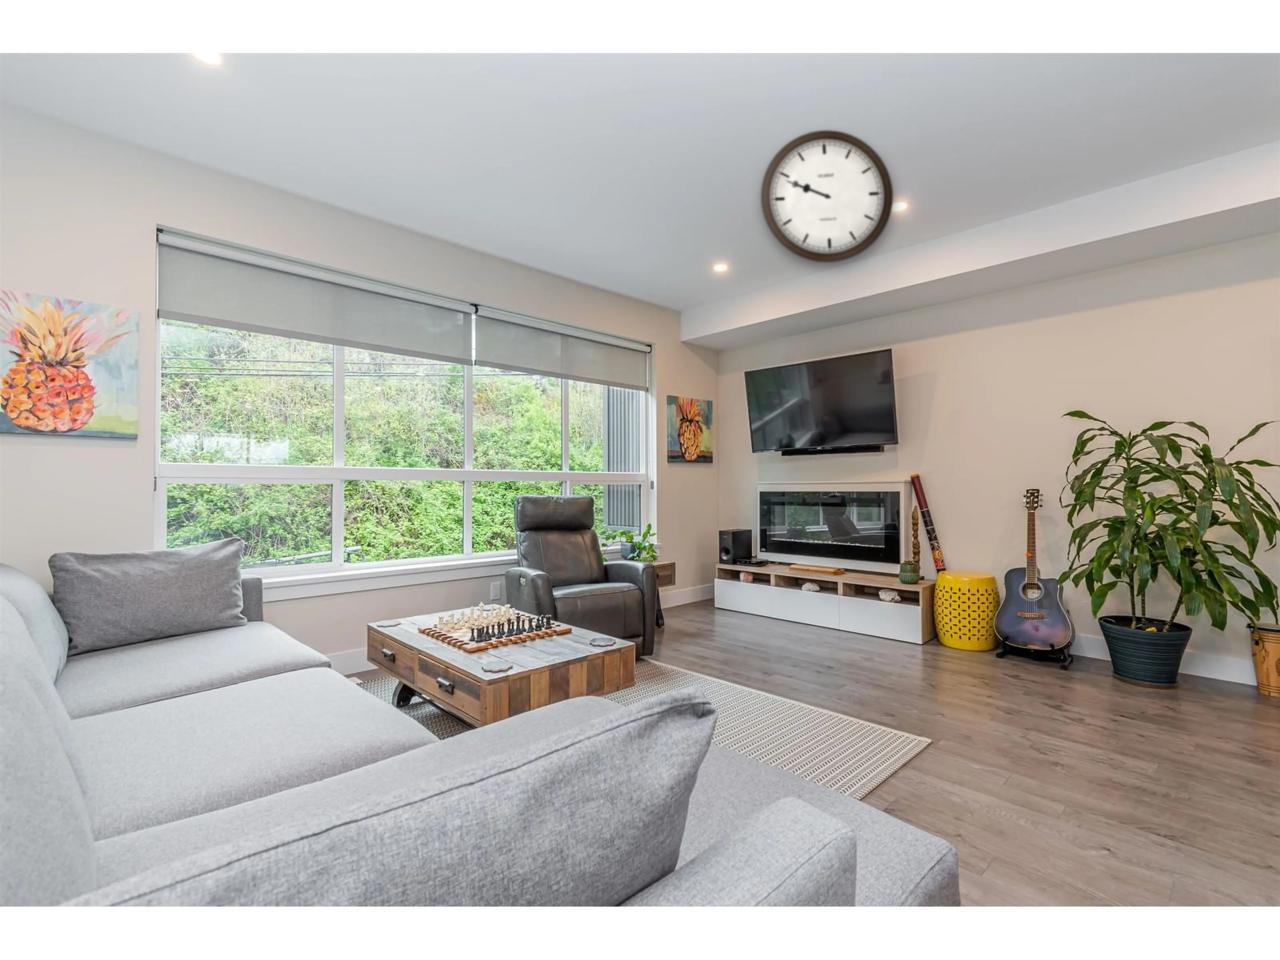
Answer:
9:49
